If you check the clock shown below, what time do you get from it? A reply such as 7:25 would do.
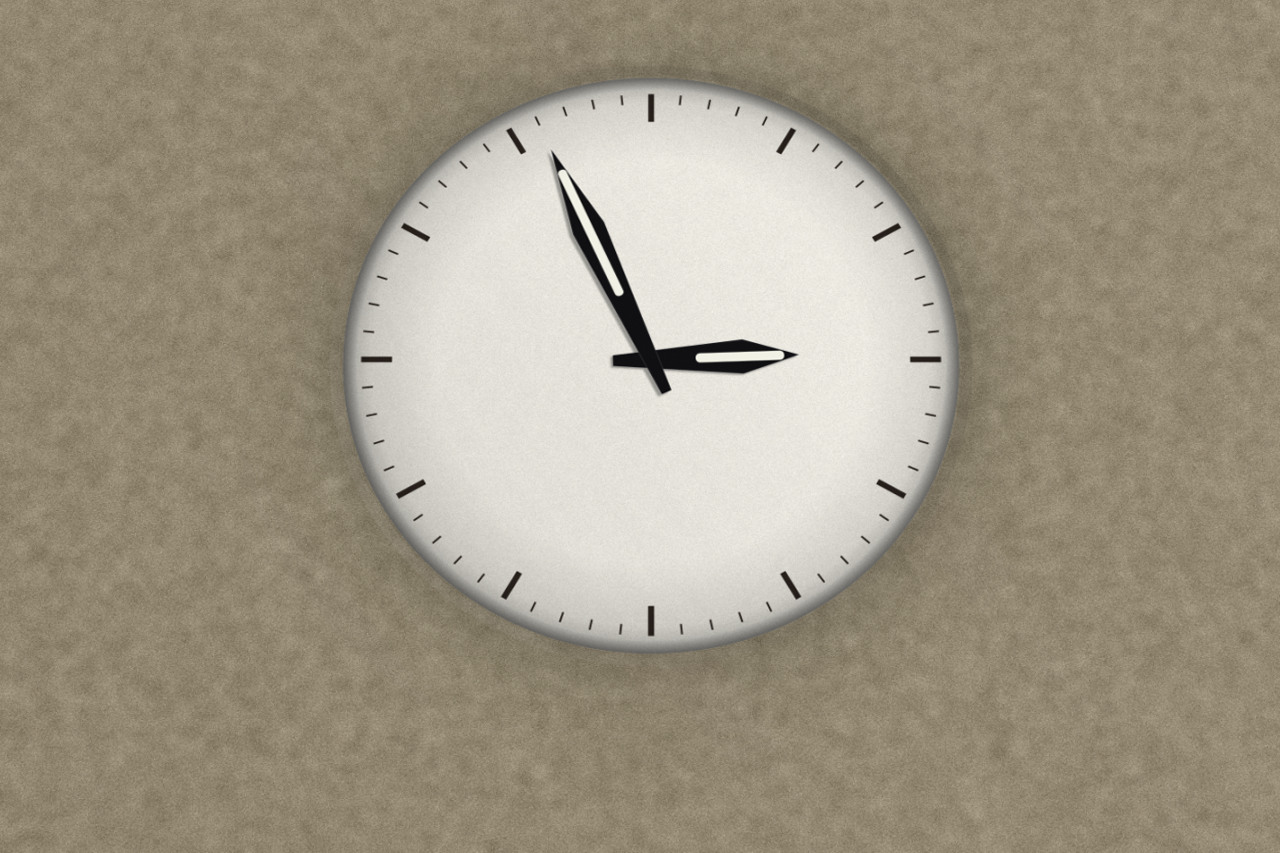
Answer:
2:56
